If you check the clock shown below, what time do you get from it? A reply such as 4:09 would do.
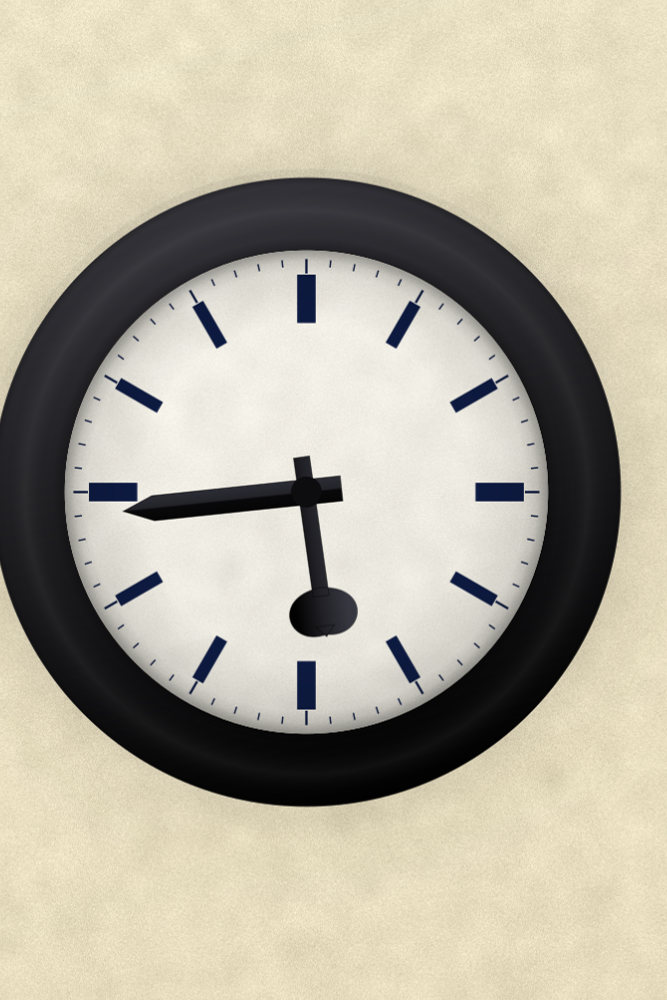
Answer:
5:44
